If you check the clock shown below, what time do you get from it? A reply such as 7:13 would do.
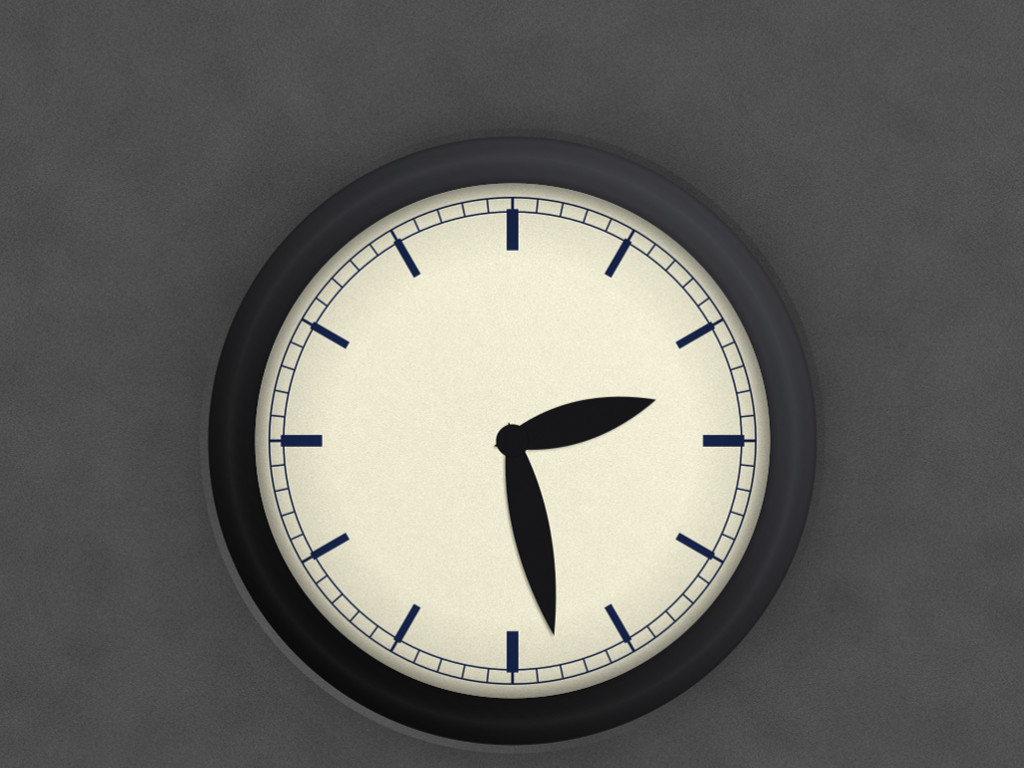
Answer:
2:28
